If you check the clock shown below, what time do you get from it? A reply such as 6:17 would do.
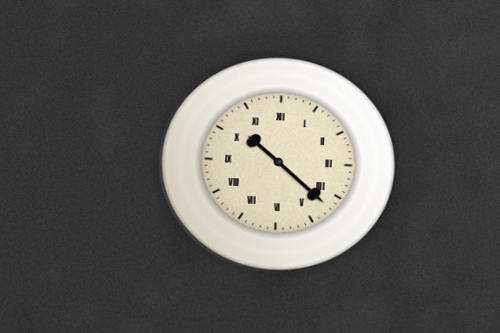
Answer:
10:22
